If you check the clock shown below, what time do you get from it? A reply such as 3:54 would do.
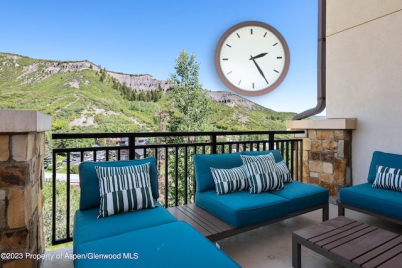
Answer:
2:25
